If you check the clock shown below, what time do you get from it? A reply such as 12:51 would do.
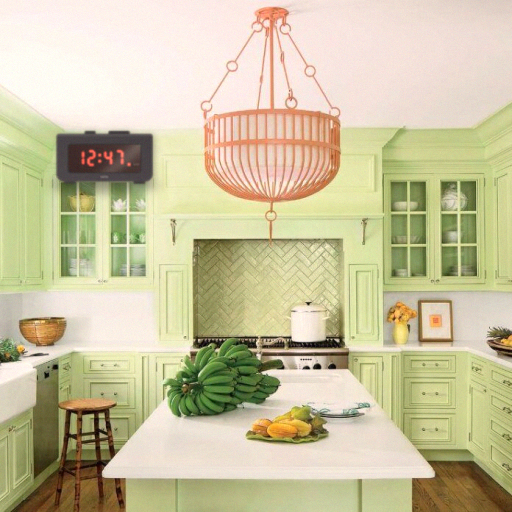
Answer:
12:47
